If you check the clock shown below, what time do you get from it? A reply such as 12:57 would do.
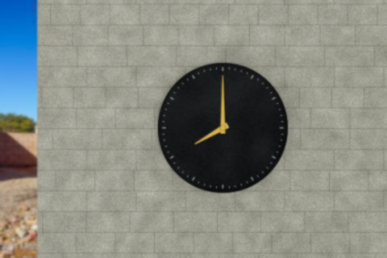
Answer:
8:00
